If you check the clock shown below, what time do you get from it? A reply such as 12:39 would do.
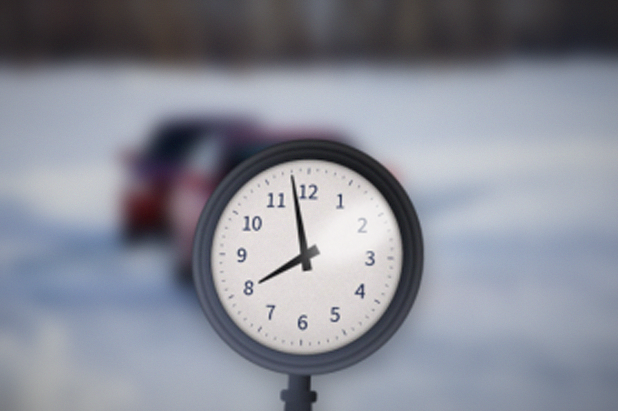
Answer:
7:58
